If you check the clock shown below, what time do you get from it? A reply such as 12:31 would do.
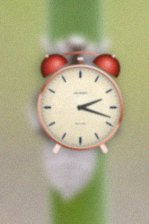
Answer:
2:18
